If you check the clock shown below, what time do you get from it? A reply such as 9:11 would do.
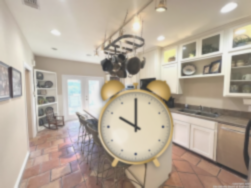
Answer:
10:00
